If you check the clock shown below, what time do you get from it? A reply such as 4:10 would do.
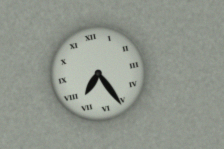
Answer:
7:26
